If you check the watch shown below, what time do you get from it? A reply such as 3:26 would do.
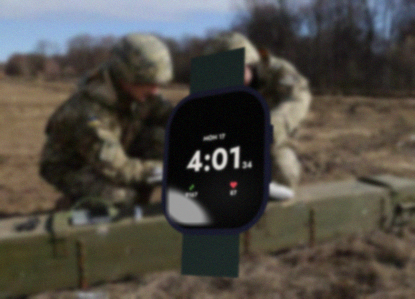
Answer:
4:01
